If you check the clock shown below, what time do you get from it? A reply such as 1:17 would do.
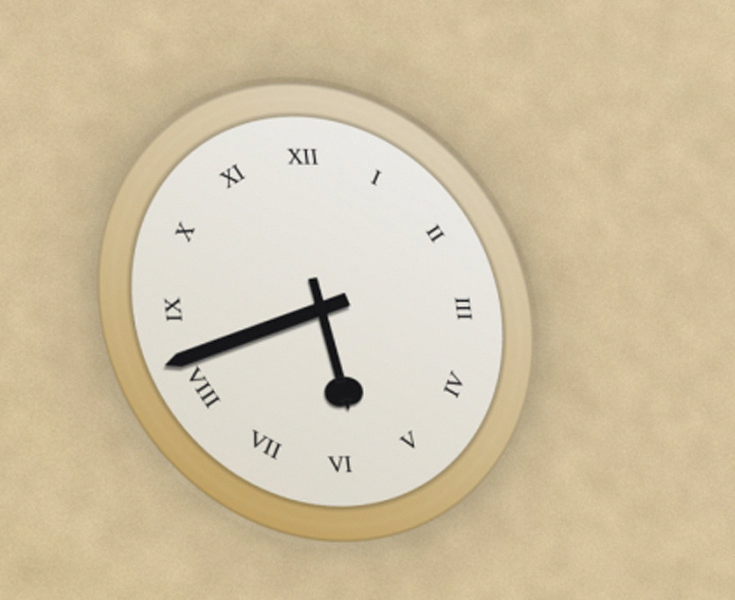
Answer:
5:42
